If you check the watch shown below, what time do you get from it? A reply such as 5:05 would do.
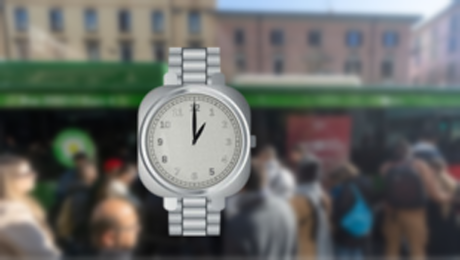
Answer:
1:00
